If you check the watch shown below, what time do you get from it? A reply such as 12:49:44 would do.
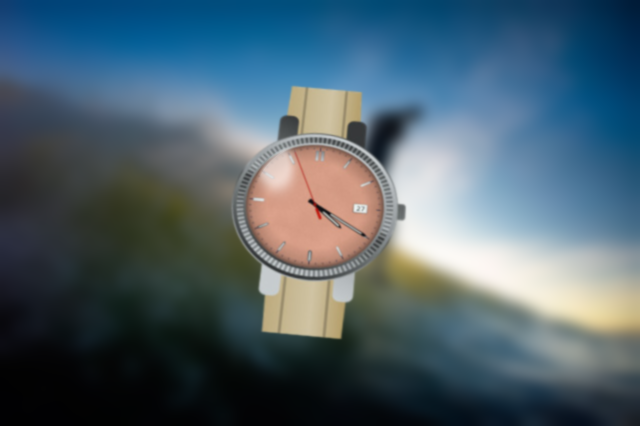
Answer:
4:19:56
